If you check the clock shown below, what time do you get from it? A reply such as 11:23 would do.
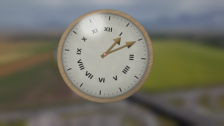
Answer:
1:10
